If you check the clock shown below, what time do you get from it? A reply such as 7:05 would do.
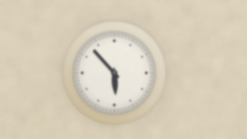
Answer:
5:53
